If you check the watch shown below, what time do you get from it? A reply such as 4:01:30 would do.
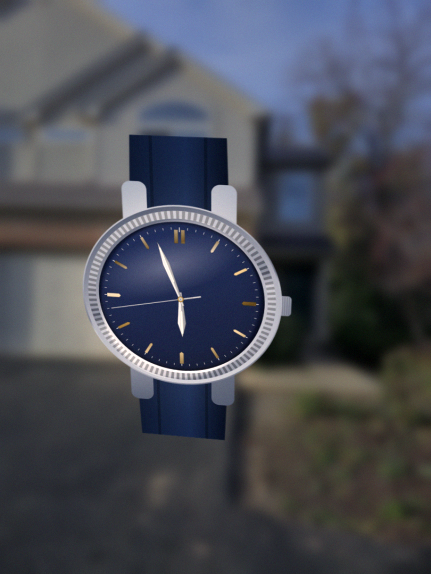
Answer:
5:56:43
